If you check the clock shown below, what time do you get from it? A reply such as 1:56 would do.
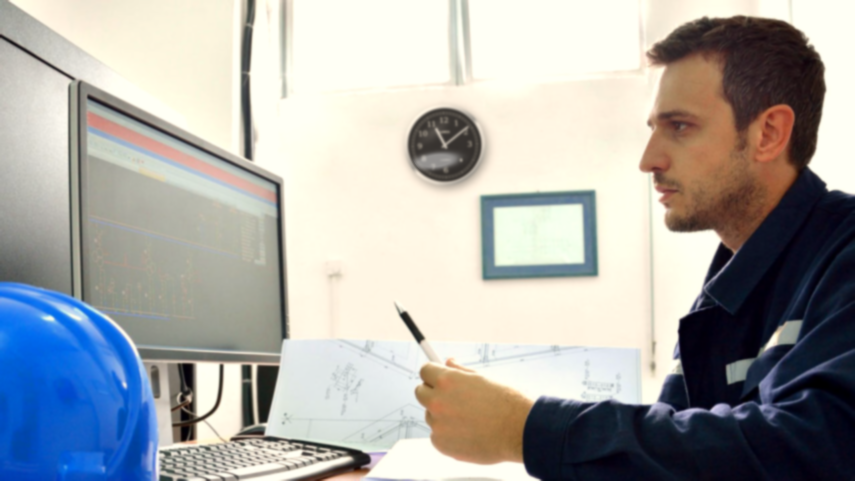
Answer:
11:09
